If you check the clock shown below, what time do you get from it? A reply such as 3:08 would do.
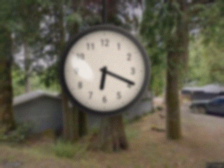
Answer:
6:19
